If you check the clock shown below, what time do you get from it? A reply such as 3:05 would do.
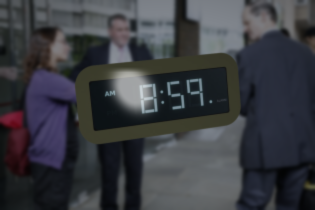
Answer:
8:59
